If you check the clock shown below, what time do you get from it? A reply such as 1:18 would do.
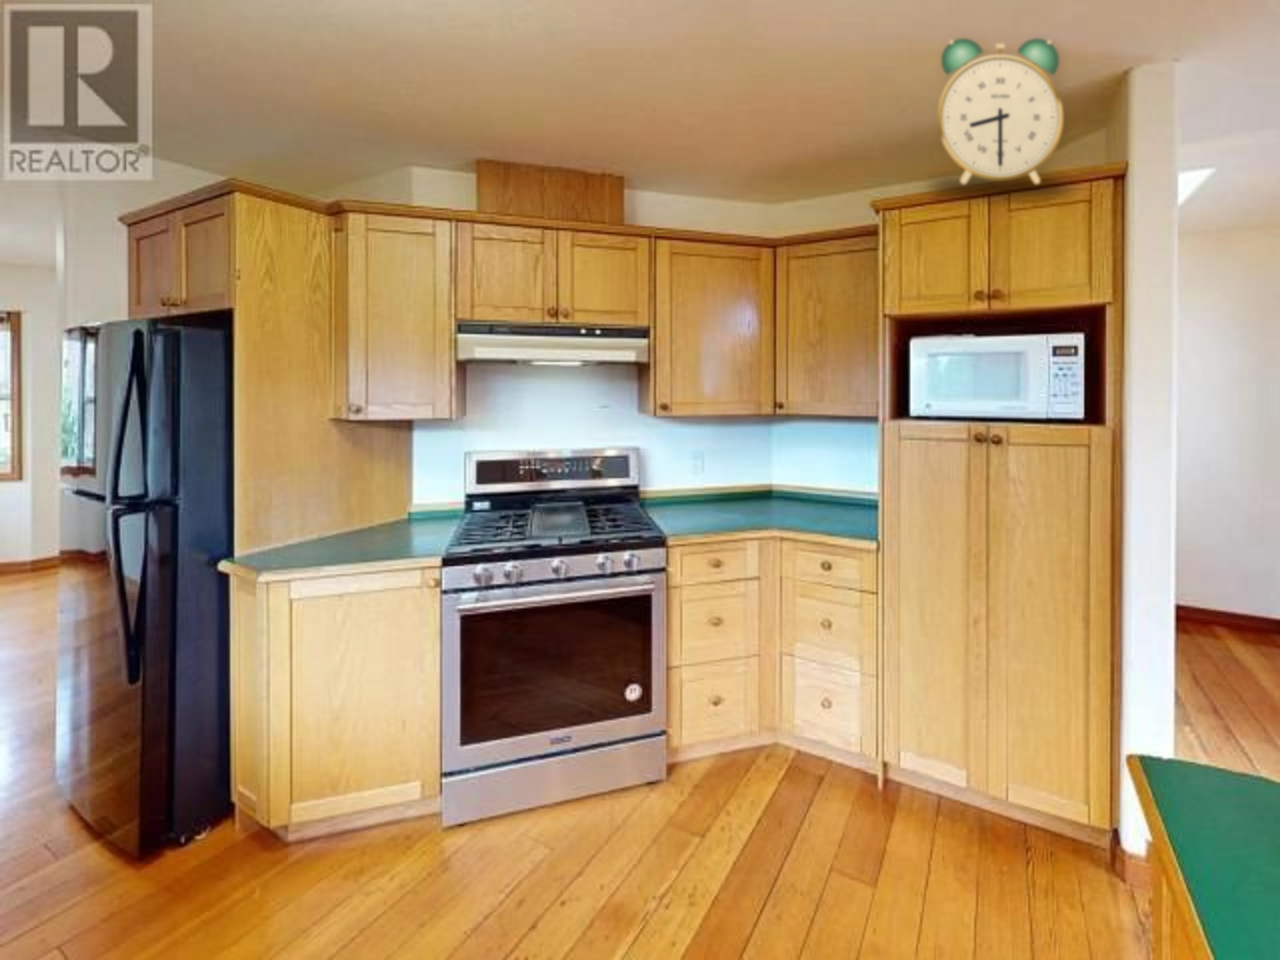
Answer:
8:30
